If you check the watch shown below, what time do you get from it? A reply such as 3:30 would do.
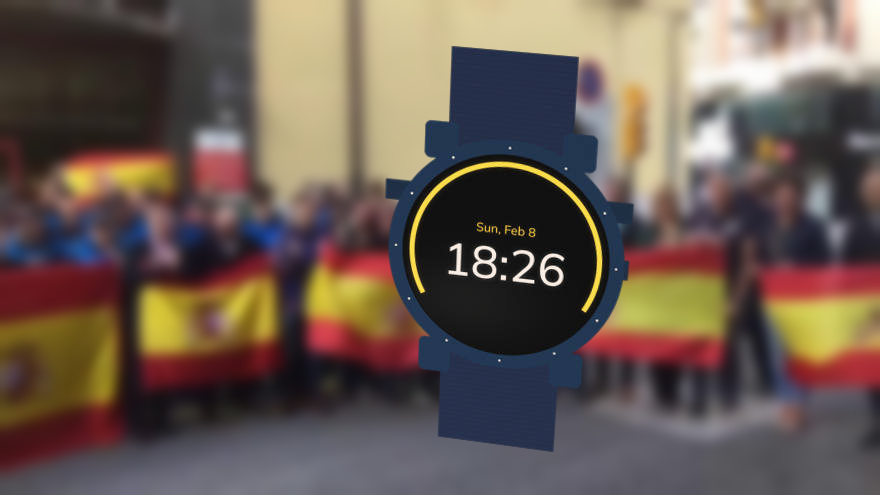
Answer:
18:26
